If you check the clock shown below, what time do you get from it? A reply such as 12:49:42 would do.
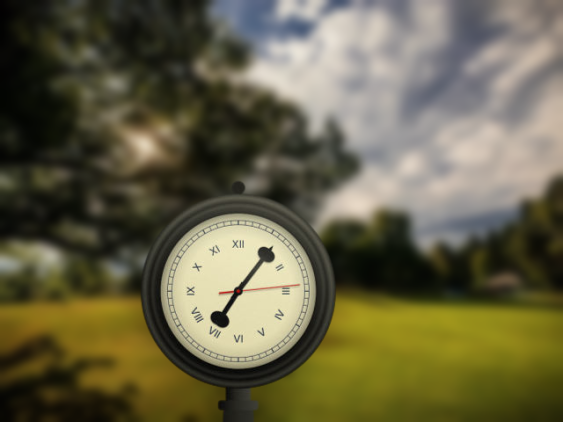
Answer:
7:06:14
